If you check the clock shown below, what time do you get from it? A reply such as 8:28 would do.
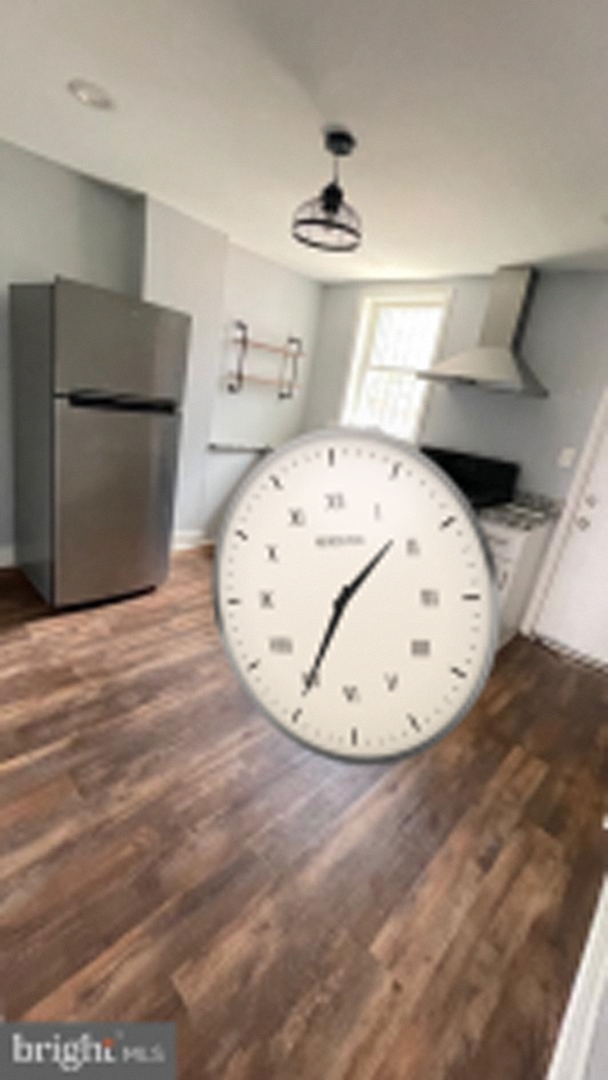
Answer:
1:35
